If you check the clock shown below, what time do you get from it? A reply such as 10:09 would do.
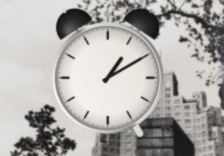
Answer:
1:10
